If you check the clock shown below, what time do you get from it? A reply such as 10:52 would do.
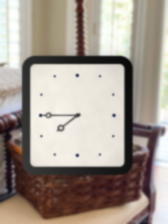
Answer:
7:45
